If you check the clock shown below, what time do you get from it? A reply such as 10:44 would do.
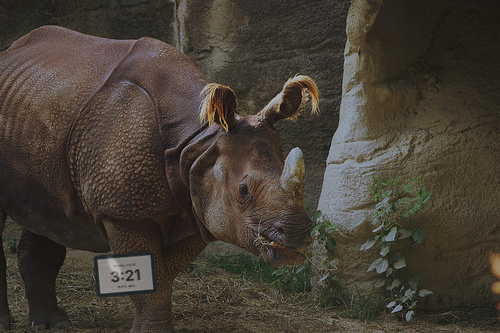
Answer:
3:21
